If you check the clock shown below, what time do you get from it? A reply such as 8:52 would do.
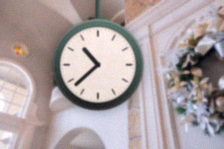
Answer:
10:38
